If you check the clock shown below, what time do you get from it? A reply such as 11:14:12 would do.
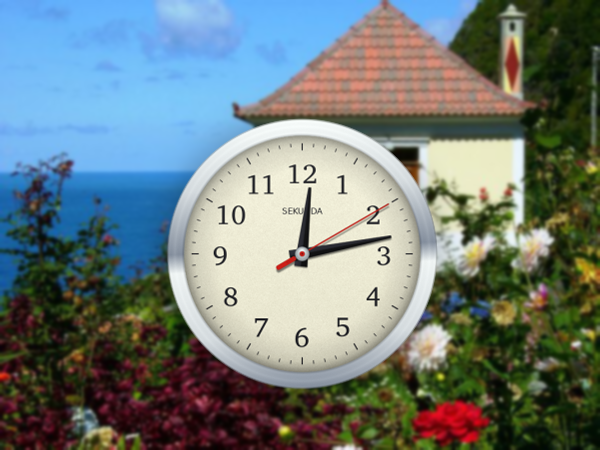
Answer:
12:13:10
